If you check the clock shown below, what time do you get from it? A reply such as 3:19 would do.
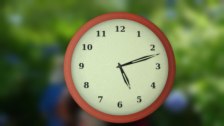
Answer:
5:12
